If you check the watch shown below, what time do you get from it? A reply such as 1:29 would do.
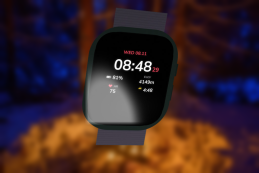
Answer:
8:48
